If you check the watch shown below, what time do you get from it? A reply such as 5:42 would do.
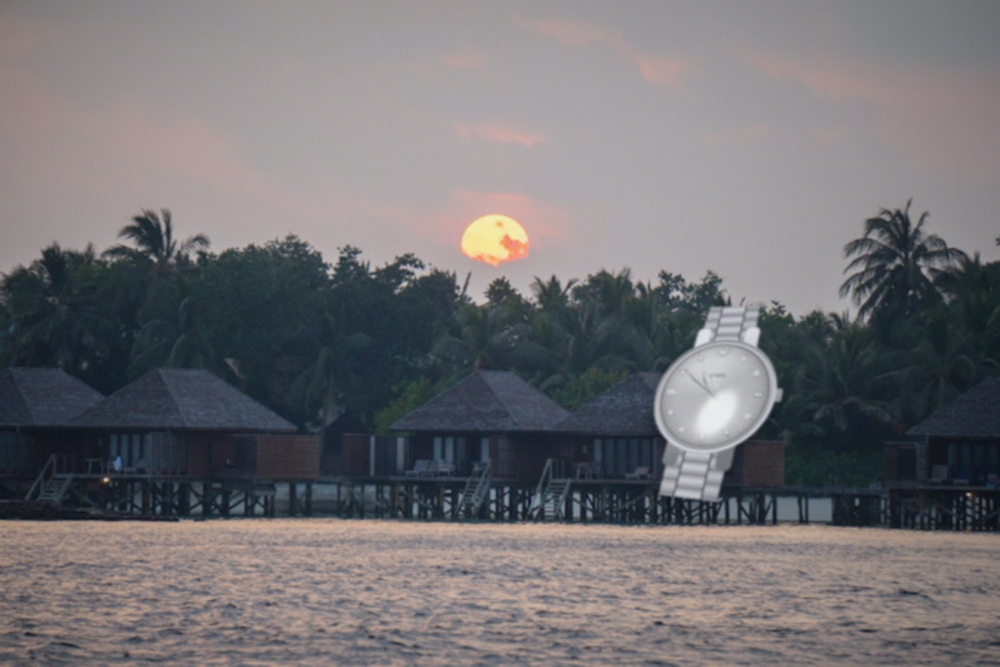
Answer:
10:51
